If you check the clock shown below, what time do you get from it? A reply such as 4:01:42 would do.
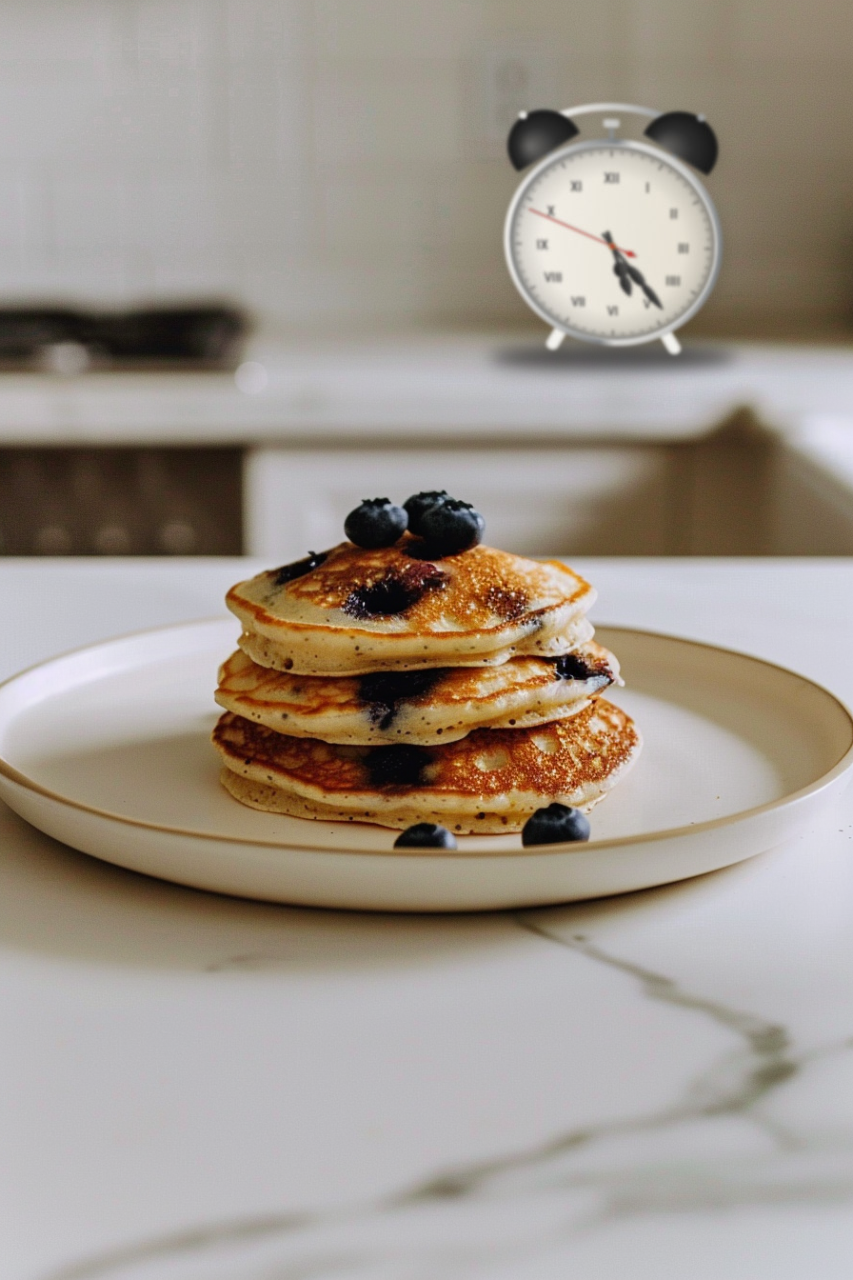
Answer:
5:23:49
